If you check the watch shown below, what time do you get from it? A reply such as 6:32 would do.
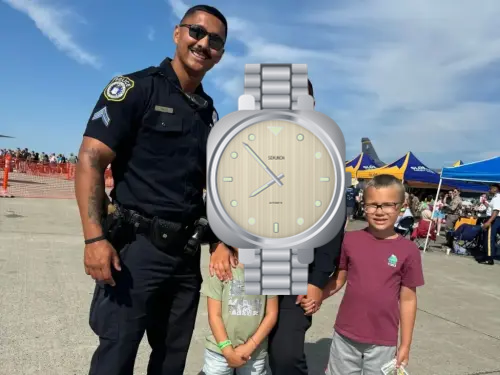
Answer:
7:53
